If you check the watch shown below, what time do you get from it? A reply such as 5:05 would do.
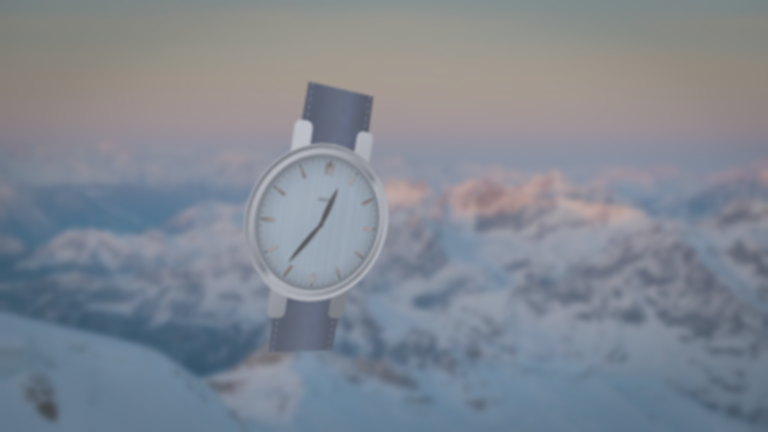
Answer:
12:36
